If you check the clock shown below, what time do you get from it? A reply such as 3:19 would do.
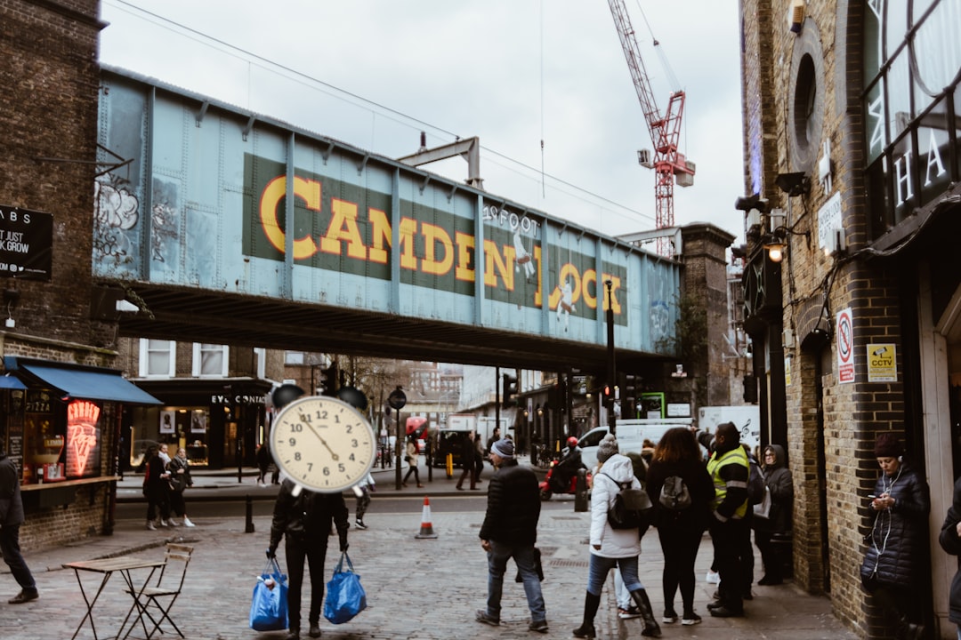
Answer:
4:54
